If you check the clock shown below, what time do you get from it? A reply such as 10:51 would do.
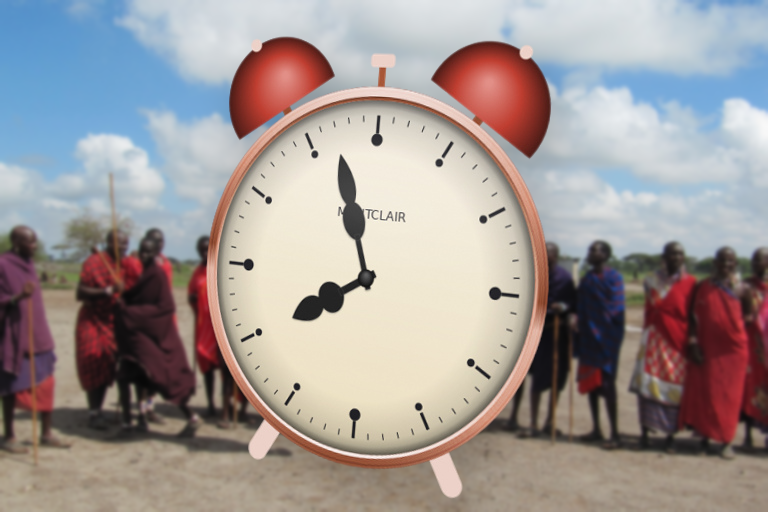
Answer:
7:57
